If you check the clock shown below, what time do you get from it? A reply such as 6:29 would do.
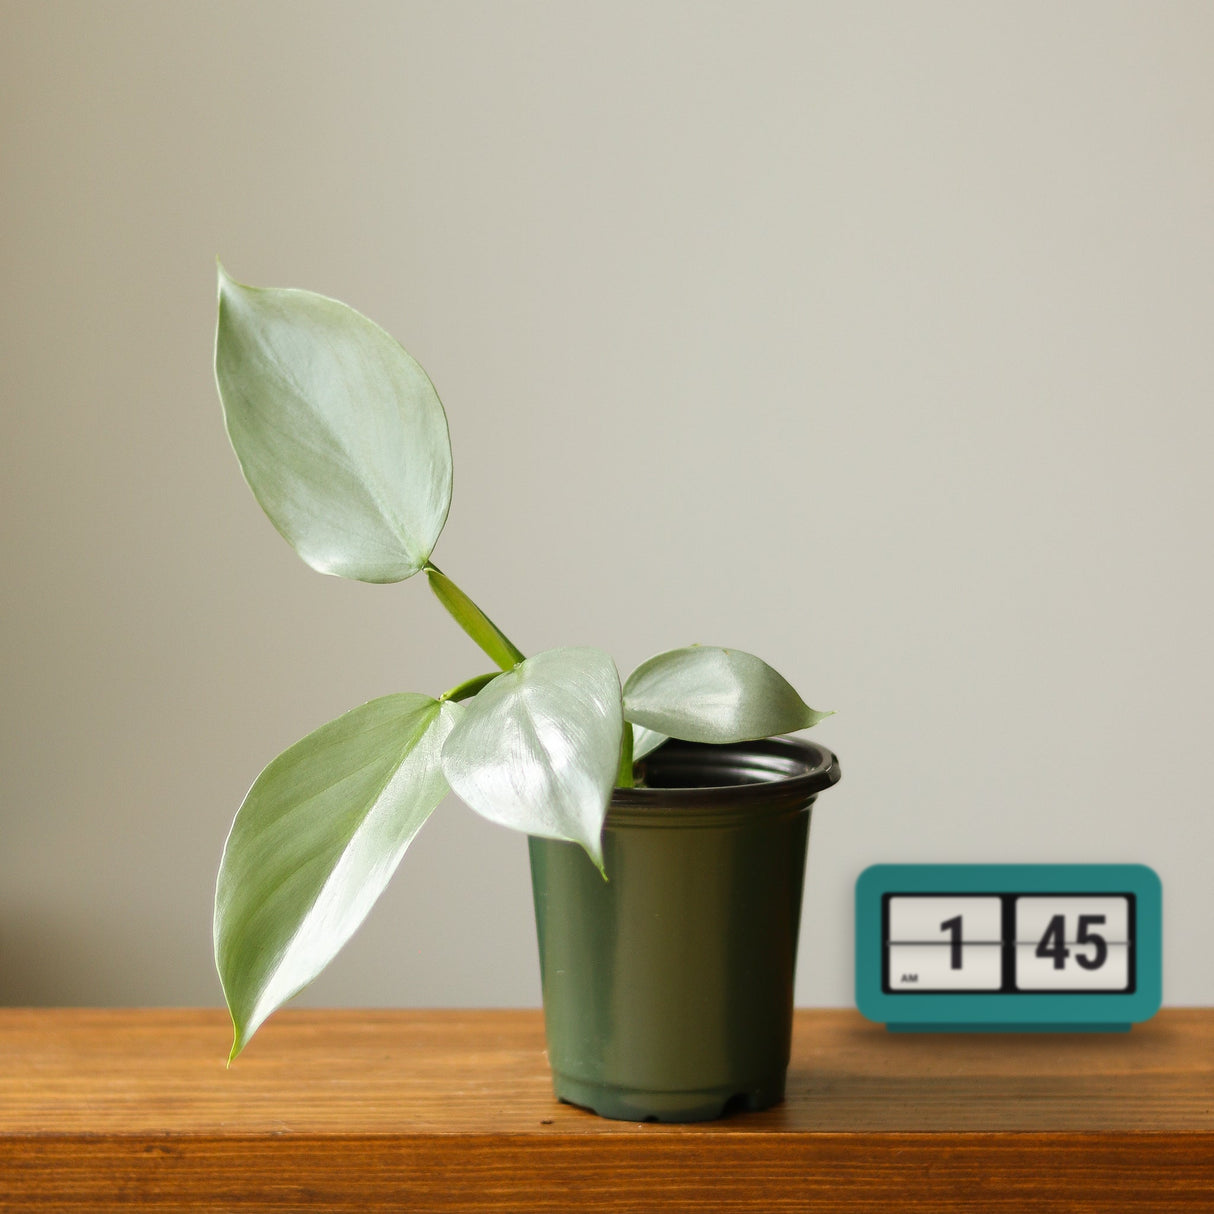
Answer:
1:45
